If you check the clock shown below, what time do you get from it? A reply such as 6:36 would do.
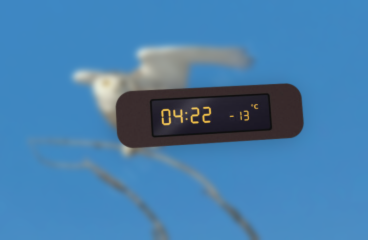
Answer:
4:22
